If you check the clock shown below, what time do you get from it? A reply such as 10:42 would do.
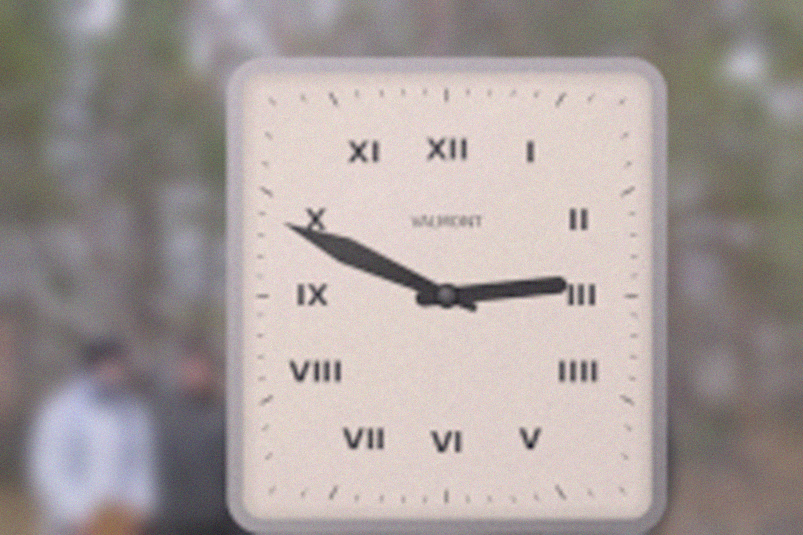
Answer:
2:49
